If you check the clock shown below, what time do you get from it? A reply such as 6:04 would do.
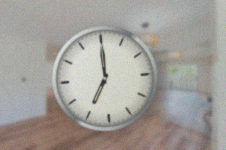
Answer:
7:00
